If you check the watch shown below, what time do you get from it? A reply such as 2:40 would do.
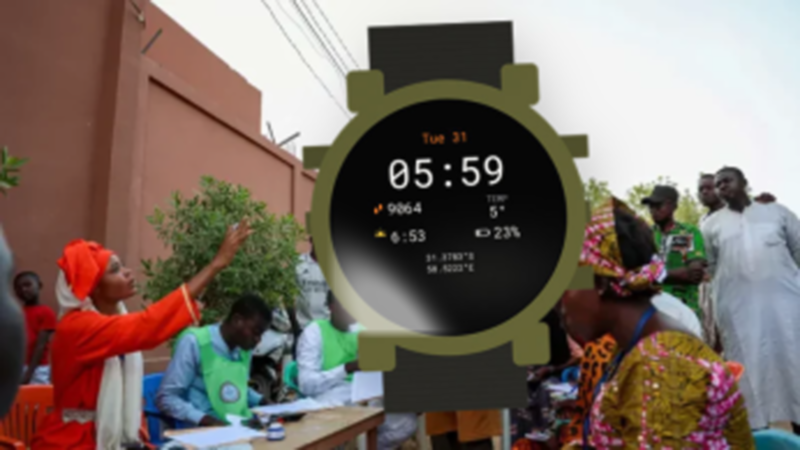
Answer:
5:59
